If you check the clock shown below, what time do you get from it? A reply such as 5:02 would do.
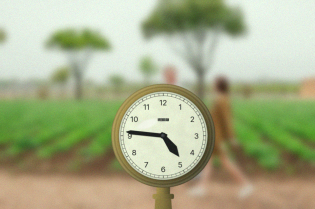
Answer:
4:46
